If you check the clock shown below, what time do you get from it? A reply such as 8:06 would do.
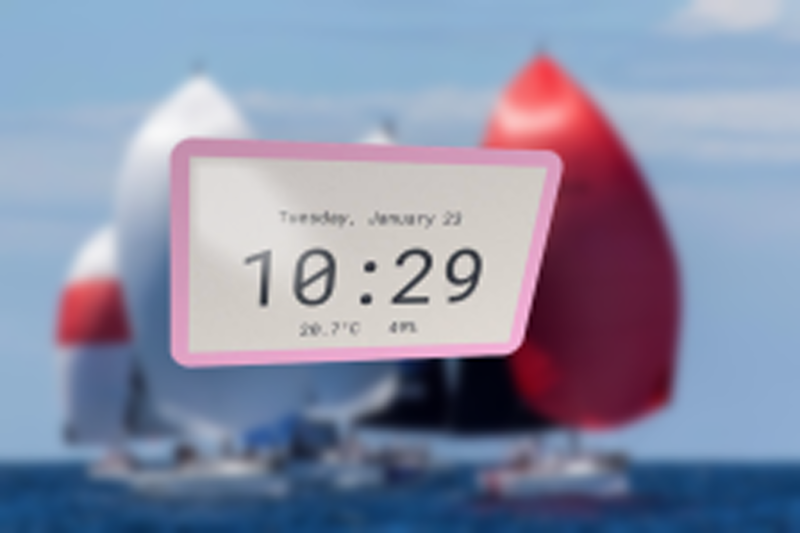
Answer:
10:29
